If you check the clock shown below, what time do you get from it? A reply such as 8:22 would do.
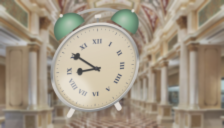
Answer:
8:51
